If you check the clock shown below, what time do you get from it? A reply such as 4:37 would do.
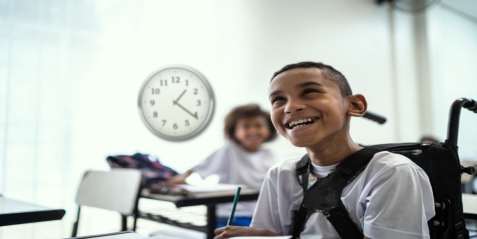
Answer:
1:21
